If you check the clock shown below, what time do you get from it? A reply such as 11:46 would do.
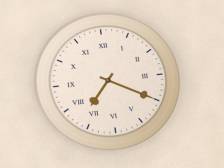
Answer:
7:20
